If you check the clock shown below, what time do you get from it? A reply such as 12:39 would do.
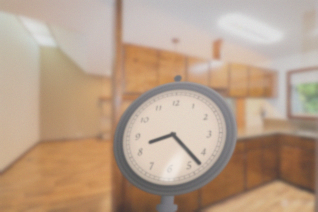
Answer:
8:23
